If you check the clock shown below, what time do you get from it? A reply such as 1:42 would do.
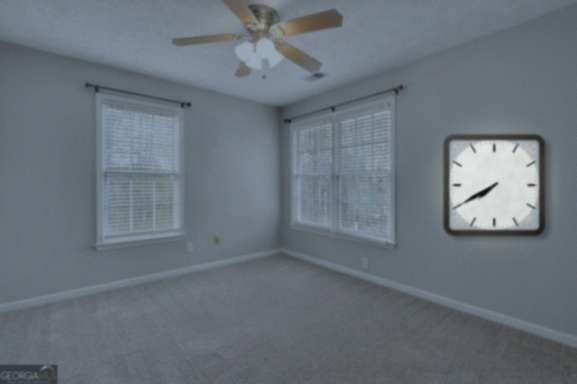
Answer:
7:40
